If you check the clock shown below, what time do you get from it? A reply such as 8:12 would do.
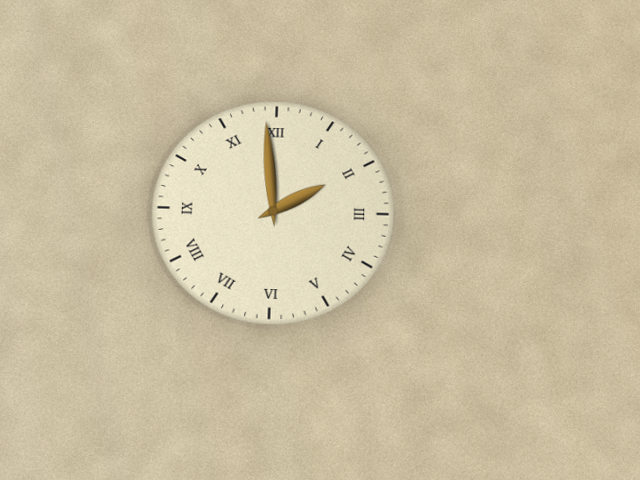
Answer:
1:59
